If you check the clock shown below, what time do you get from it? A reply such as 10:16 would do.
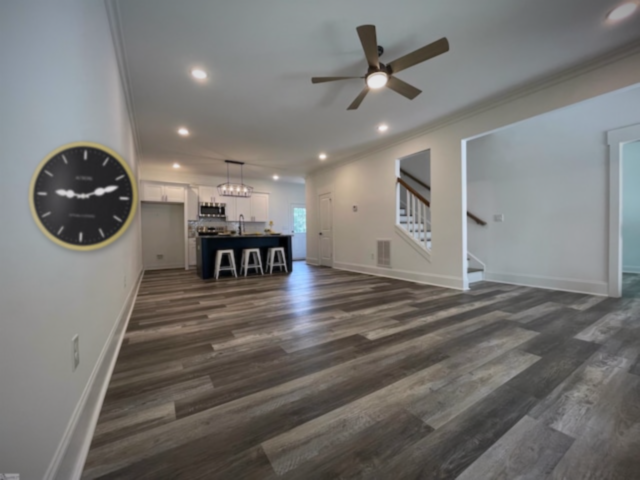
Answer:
9:12
